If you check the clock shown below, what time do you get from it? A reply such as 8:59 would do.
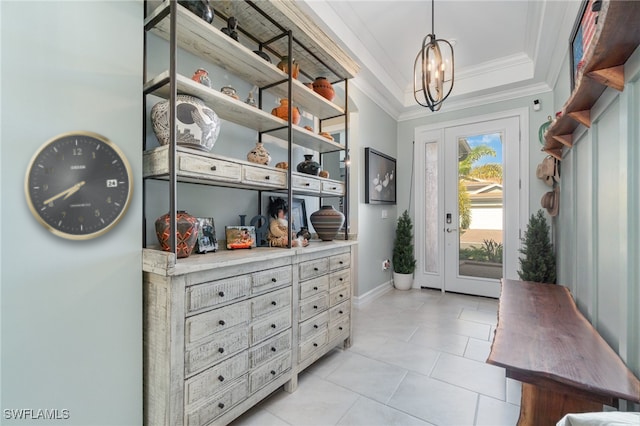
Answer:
7:41
